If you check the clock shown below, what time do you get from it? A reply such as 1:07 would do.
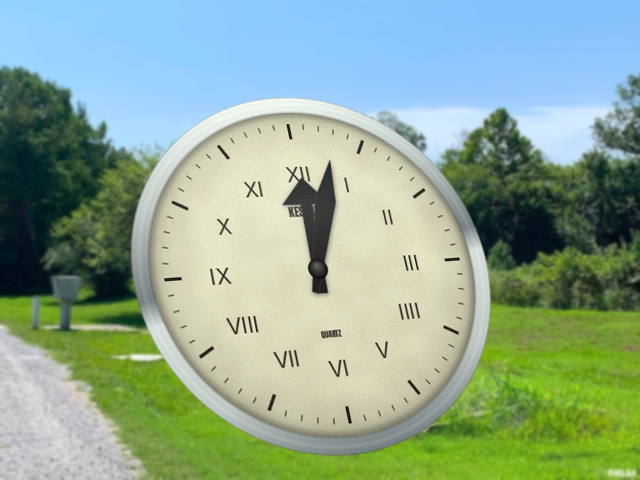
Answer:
12:03
